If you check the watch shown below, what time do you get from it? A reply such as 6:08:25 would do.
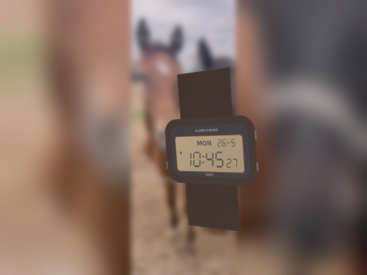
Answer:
10:45:27
